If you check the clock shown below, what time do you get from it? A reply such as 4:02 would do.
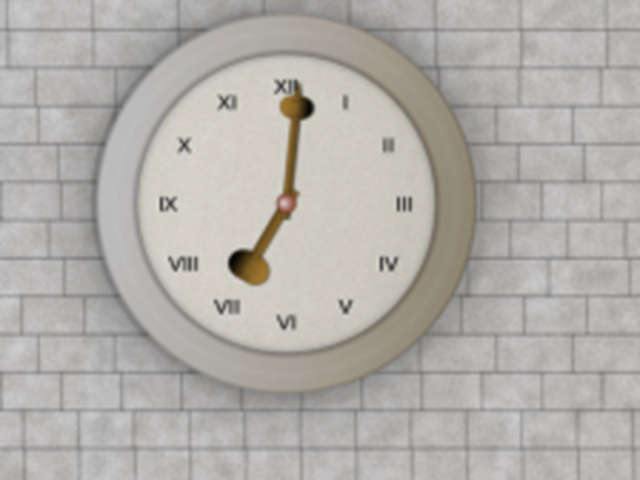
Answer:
7:01
